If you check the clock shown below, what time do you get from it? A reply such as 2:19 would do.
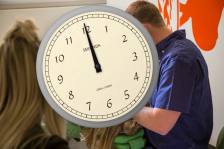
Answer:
12:00
